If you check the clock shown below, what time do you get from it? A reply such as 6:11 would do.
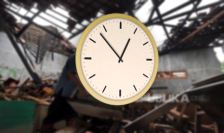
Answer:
12:53
